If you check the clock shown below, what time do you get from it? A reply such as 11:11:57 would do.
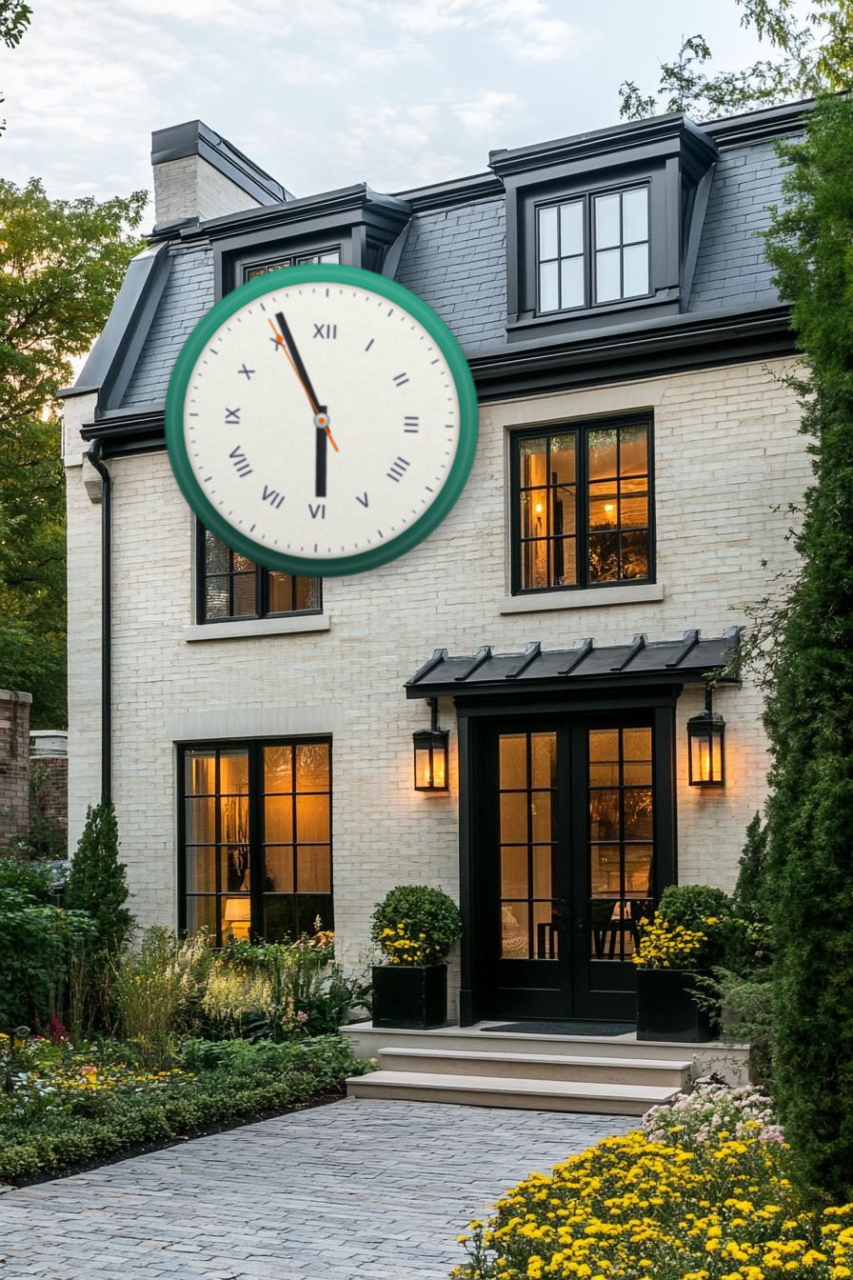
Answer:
5:55:55
